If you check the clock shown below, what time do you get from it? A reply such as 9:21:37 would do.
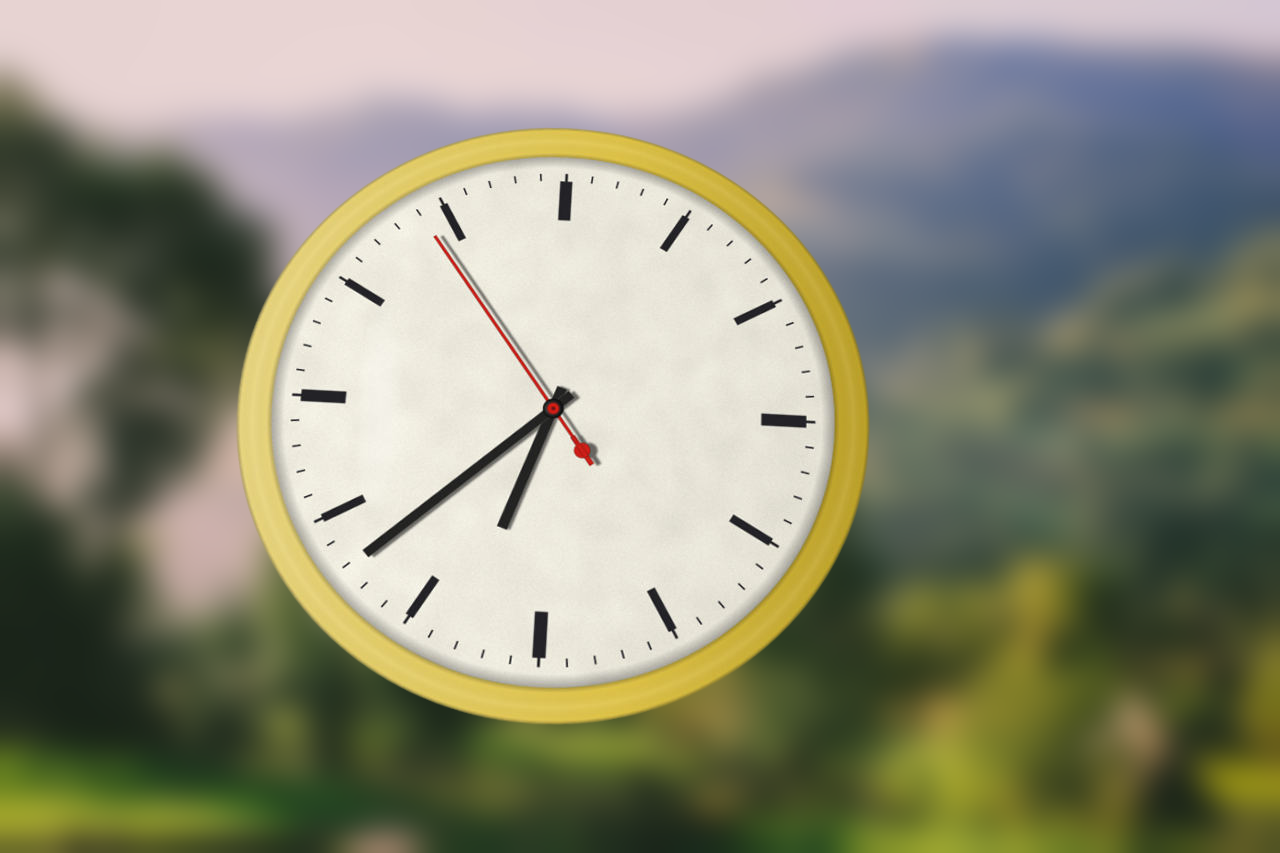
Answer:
6:37:54
